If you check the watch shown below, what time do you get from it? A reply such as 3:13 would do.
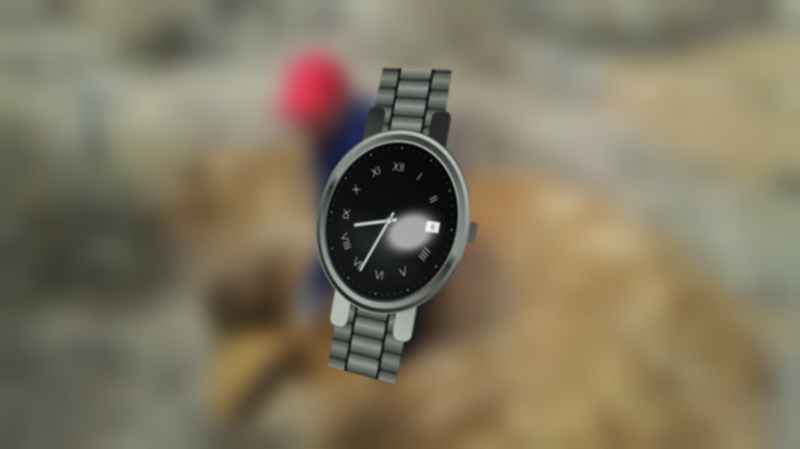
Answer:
8:34
